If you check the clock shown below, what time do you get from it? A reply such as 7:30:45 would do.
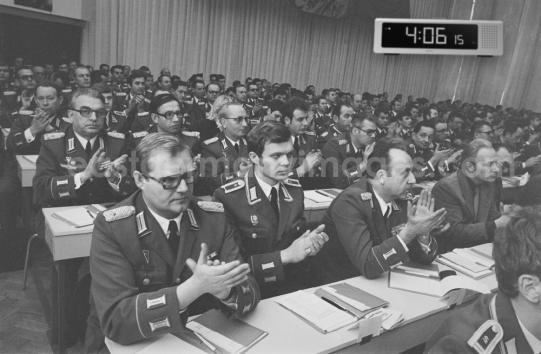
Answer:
4:06:15
